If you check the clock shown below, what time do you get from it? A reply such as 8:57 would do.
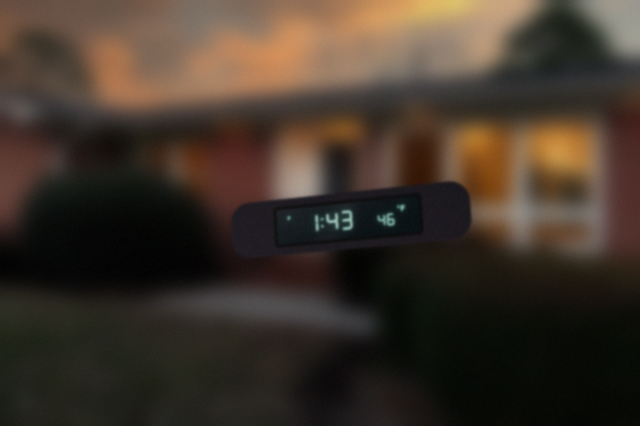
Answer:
1:43
